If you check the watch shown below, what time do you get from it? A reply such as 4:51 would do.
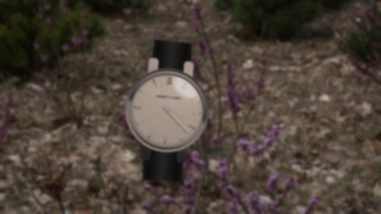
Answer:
4:22
